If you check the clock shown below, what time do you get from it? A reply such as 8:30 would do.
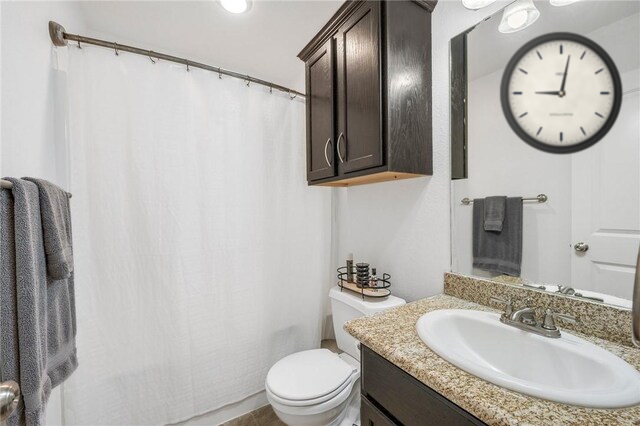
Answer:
9:02
